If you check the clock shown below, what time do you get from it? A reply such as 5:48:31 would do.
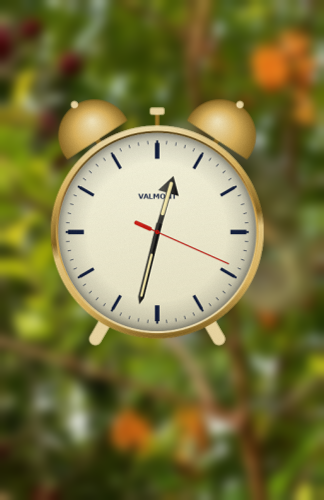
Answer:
12:32:19
